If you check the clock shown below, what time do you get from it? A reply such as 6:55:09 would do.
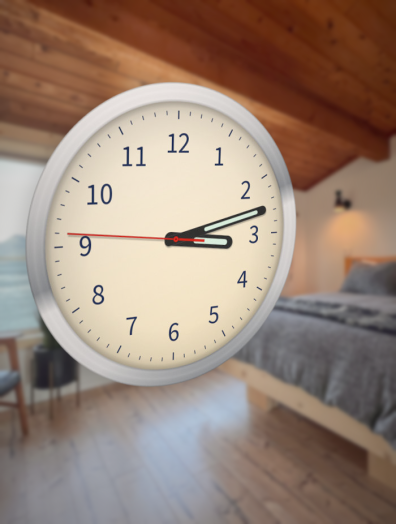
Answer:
3:12:46
